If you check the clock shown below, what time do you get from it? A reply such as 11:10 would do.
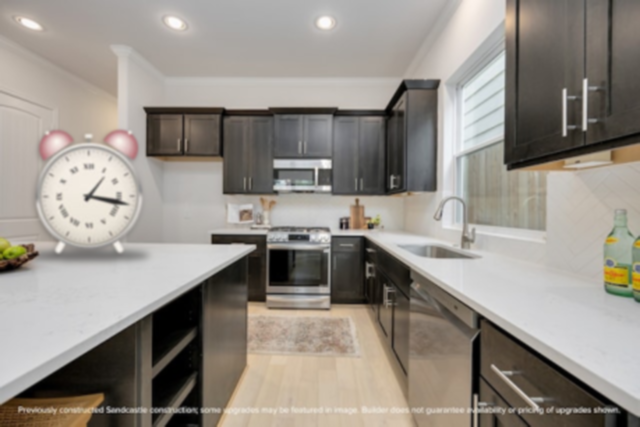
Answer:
1:17
